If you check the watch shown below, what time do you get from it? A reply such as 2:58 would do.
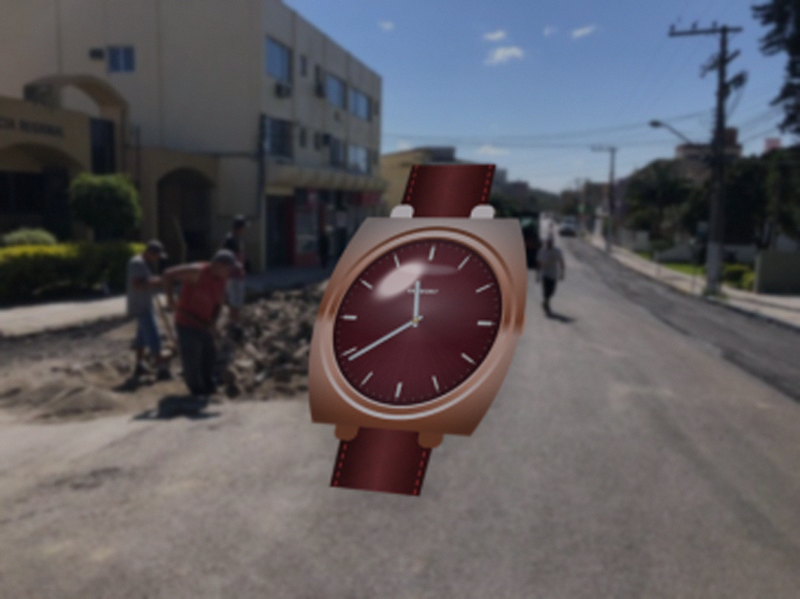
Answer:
11:39
